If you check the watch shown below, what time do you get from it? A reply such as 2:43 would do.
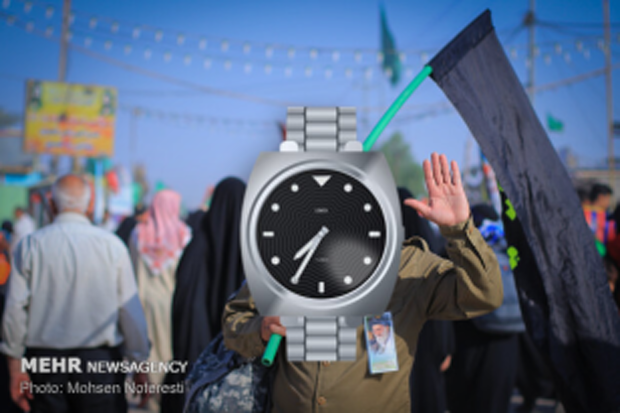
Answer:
7:35
